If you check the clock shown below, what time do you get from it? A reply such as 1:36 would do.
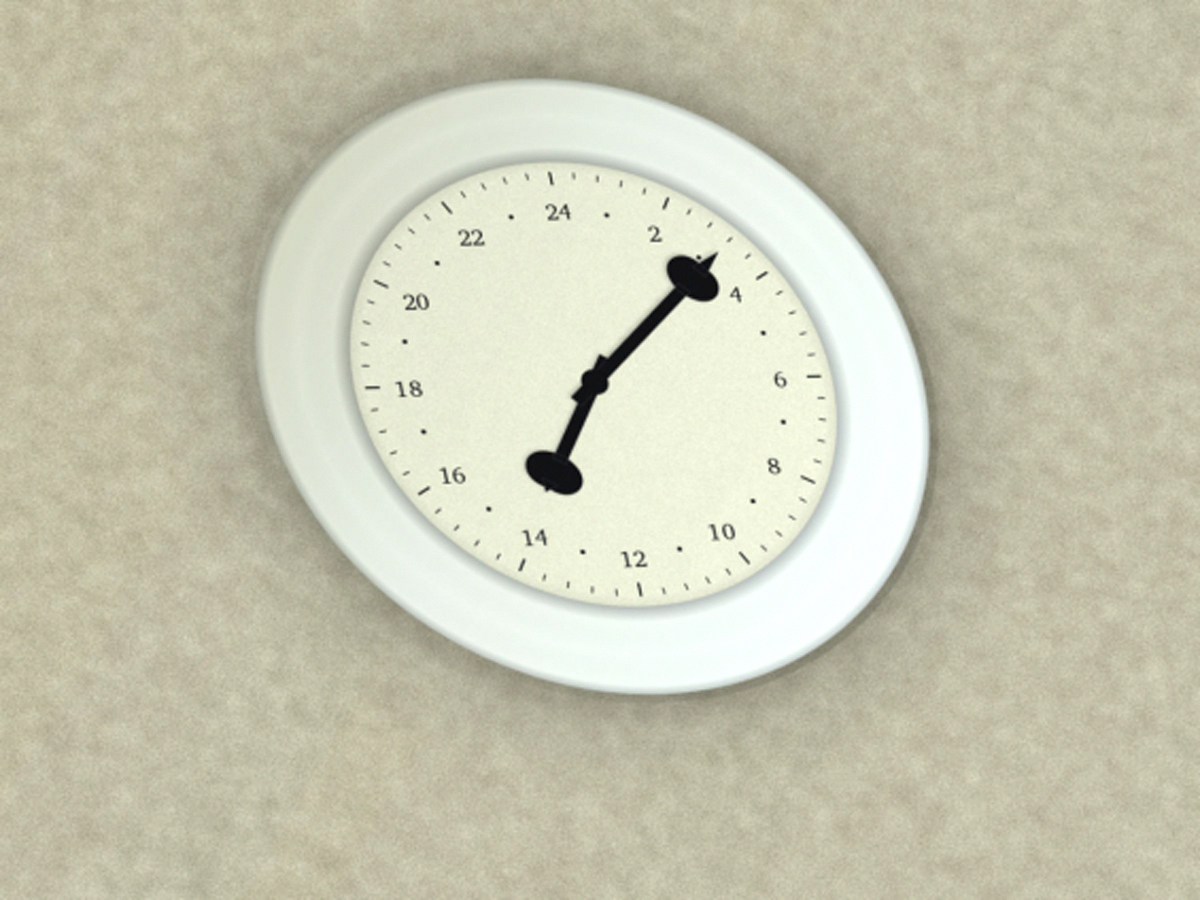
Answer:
14:08
